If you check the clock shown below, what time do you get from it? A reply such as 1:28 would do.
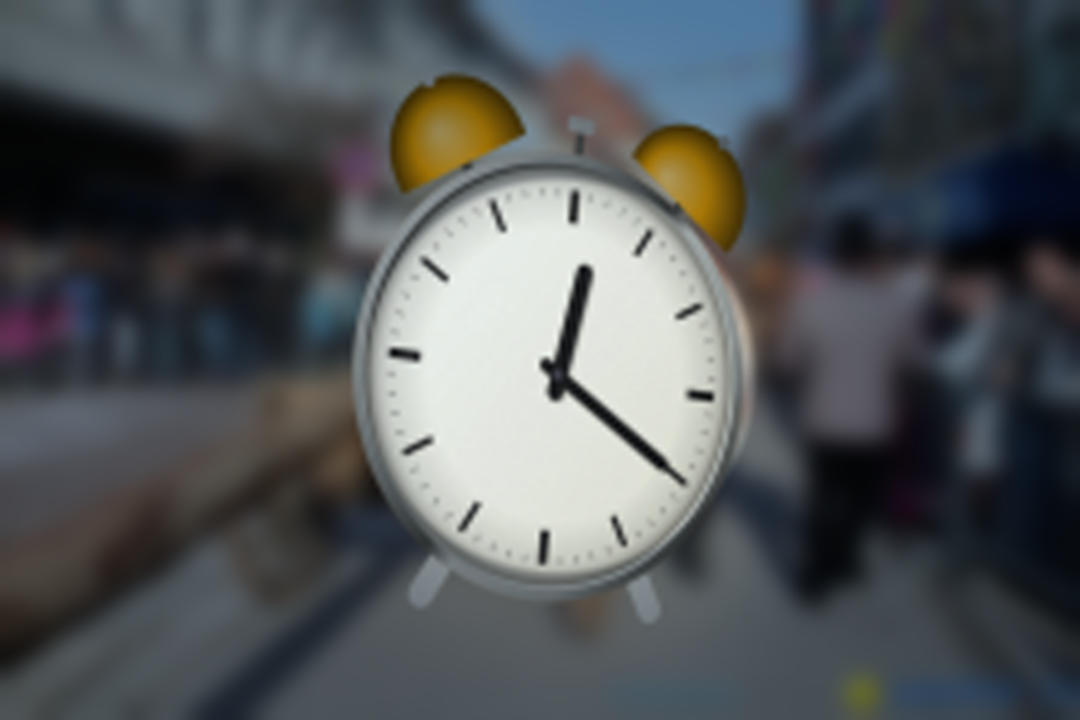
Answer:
12:20
